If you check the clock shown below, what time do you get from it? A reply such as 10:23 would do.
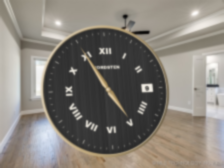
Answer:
4:55
